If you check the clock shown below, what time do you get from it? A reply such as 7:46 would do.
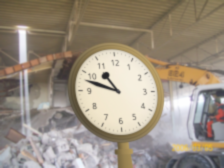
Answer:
10:48
